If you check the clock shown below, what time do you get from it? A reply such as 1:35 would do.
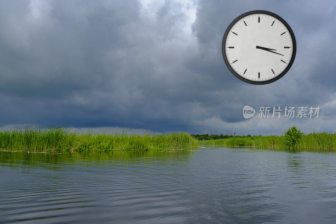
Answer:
3:18
